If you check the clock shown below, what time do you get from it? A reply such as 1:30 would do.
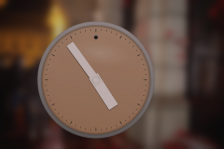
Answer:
4:54
